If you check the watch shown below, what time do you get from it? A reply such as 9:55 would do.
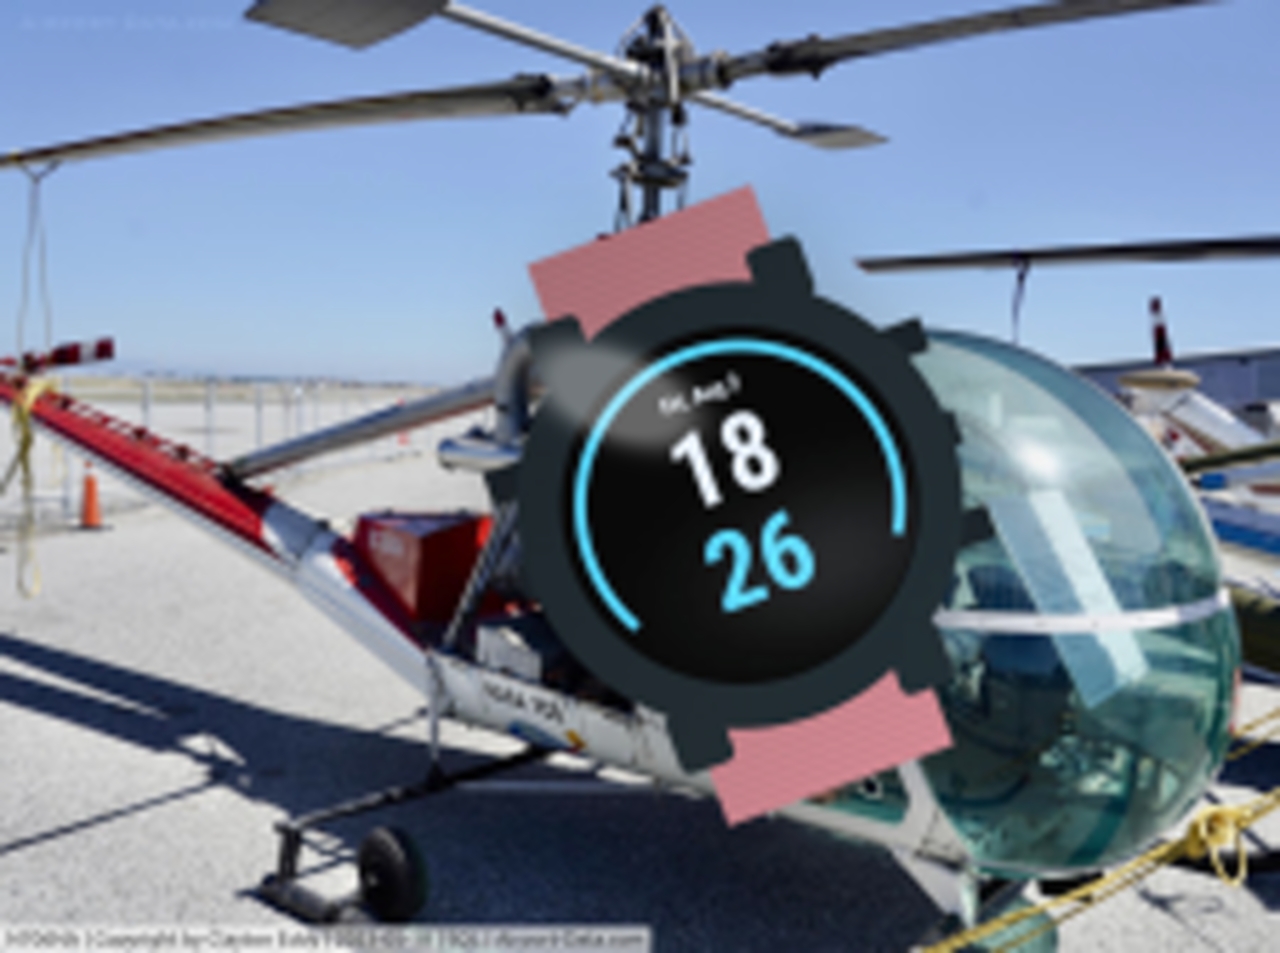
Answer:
18:26
